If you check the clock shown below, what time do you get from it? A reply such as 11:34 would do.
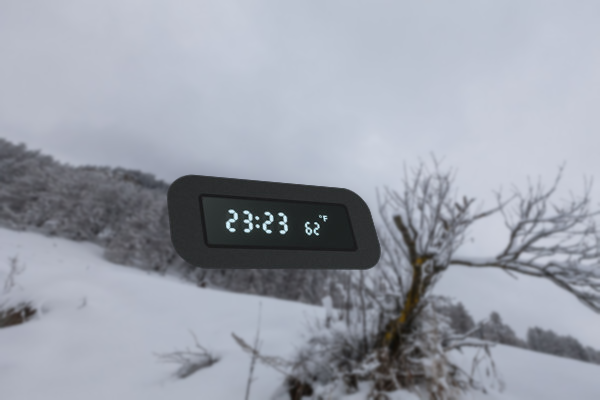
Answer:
23:23
